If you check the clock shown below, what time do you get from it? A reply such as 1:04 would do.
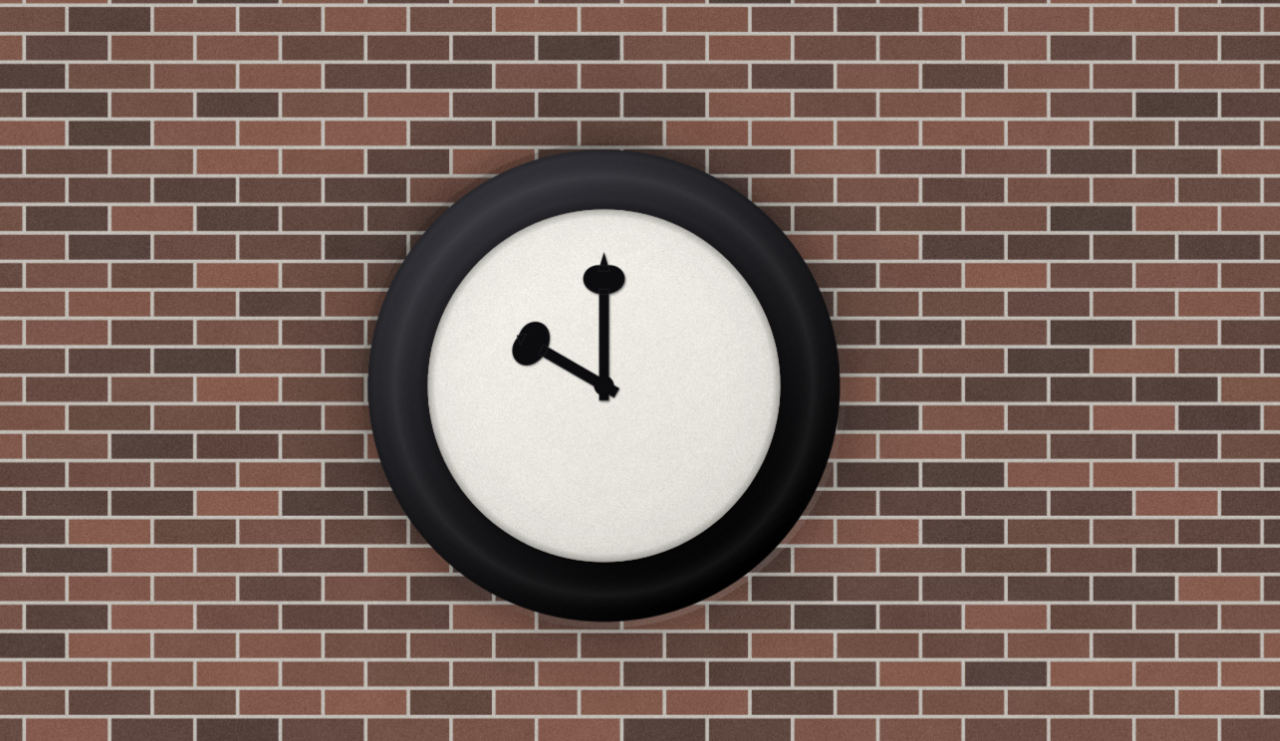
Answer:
10:00
